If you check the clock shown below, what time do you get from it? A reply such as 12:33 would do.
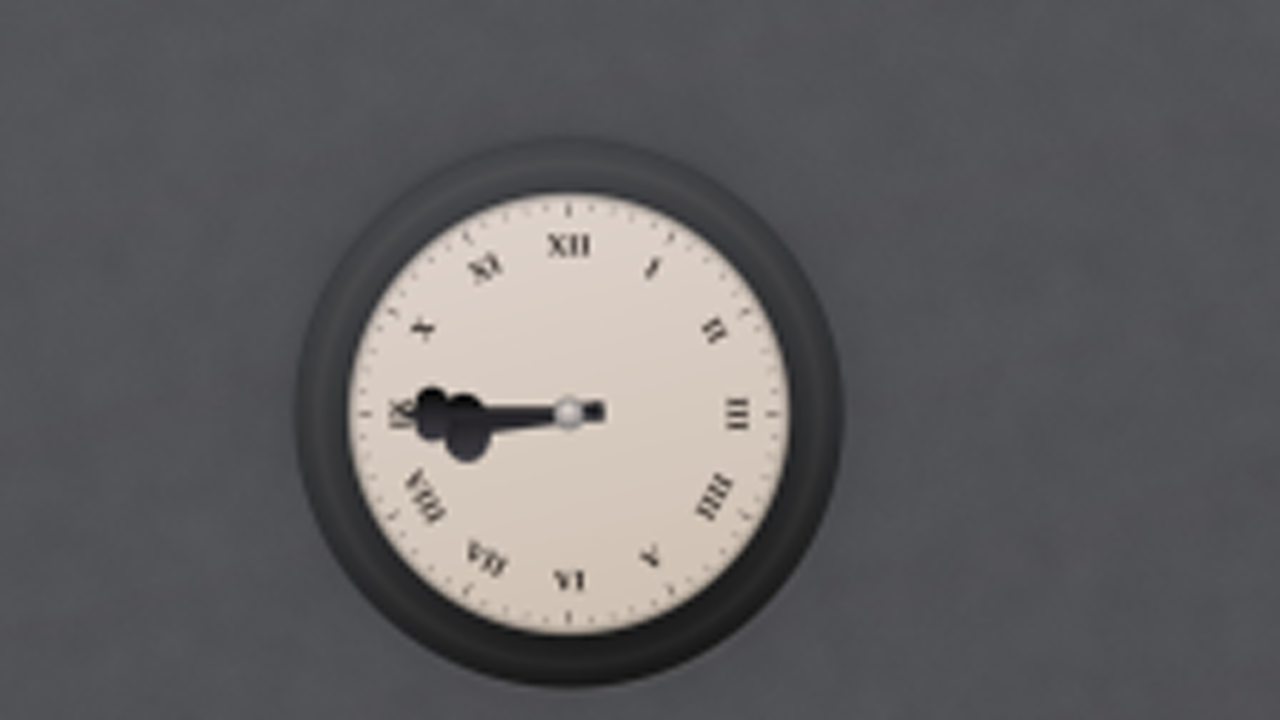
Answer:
8:45
